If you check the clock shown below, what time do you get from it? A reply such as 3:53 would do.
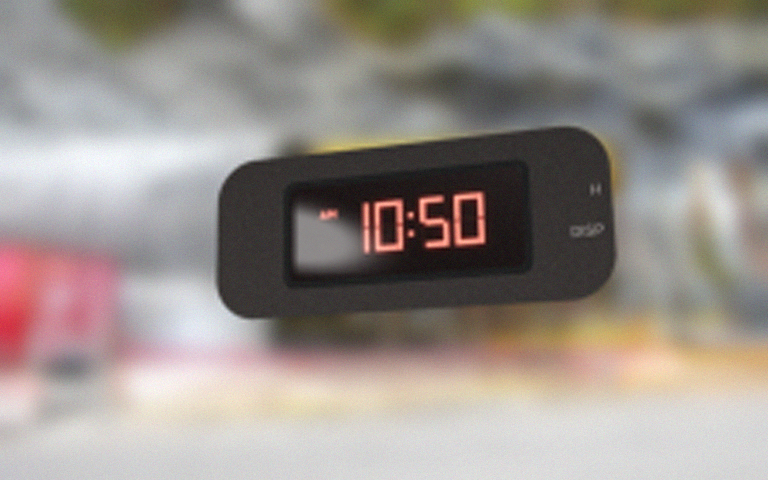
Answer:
10:50
